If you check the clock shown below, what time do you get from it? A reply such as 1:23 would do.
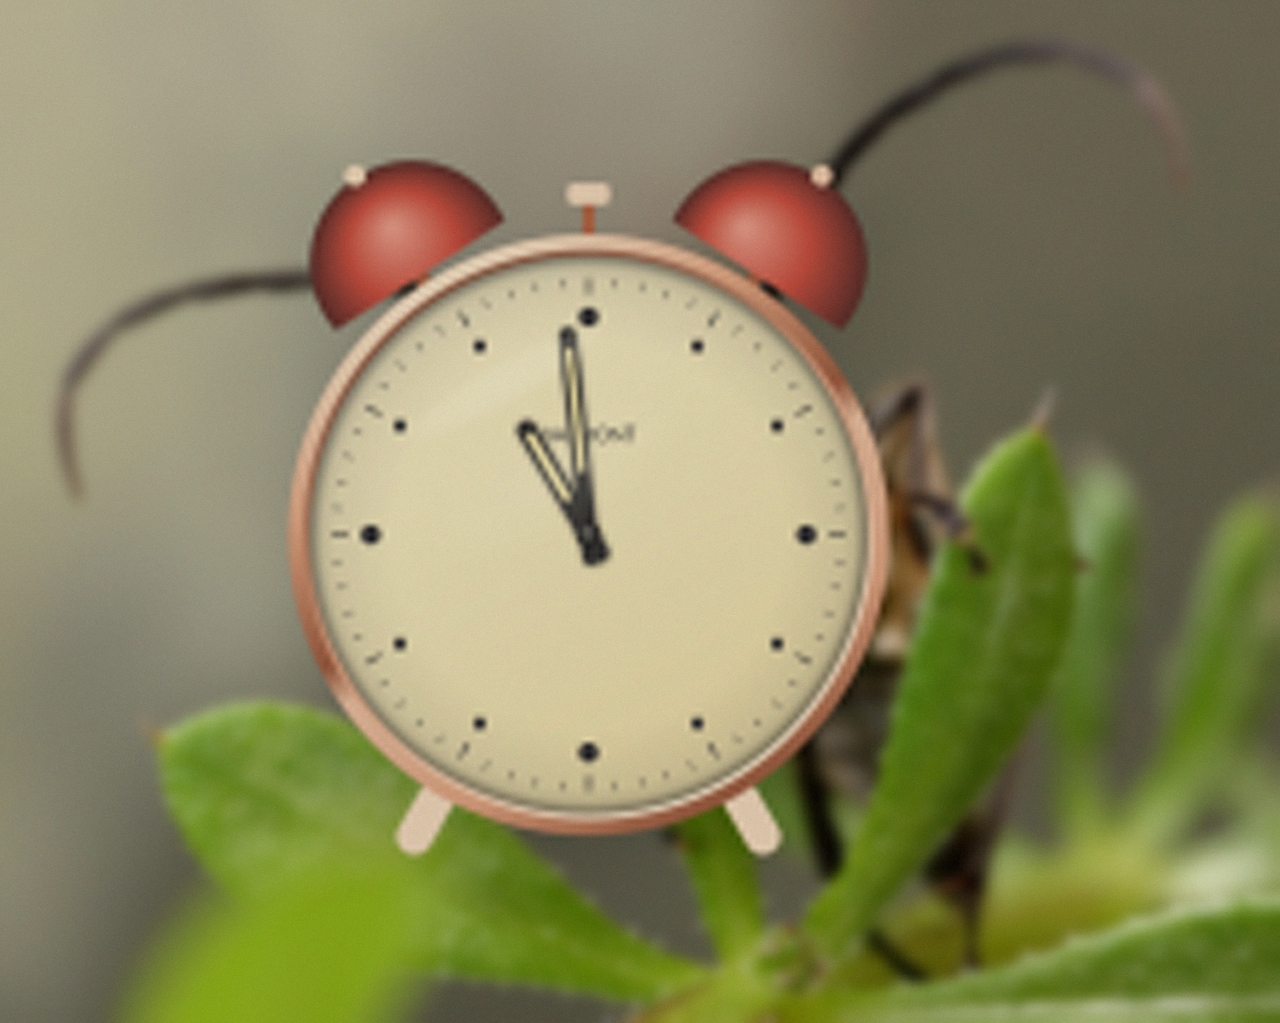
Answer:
10:59
